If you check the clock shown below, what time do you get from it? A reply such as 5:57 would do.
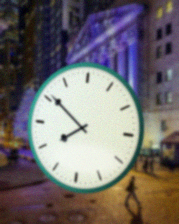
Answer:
7:51
